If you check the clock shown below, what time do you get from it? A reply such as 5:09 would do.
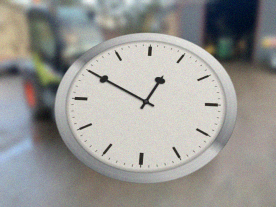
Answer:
12:50
